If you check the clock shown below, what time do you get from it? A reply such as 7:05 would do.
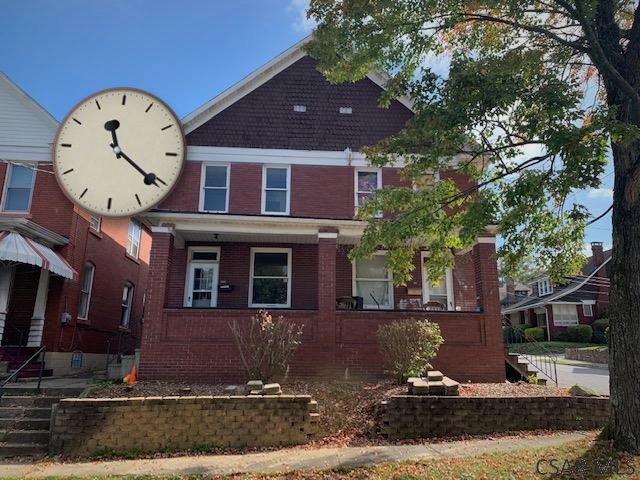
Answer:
11:21
